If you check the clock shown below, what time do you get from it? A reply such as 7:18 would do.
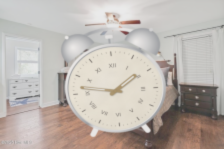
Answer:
1:47
